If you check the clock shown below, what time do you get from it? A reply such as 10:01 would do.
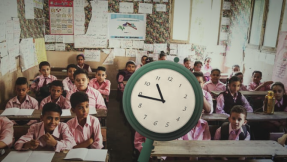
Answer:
10:44
